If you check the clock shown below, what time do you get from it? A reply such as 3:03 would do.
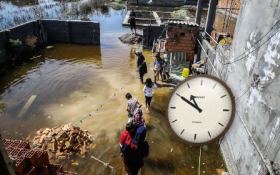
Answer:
10:50
